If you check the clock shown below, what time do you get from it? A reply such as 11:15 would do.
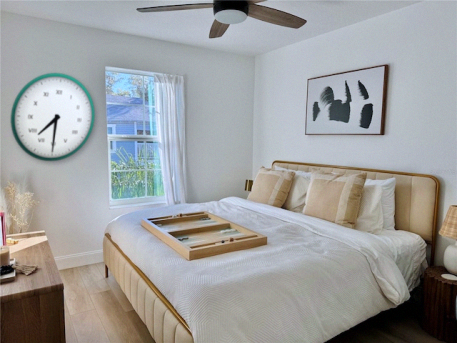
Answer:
7:30
